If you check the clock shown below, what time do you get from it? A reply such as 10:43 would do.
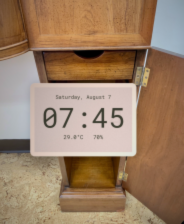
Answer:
7:45
